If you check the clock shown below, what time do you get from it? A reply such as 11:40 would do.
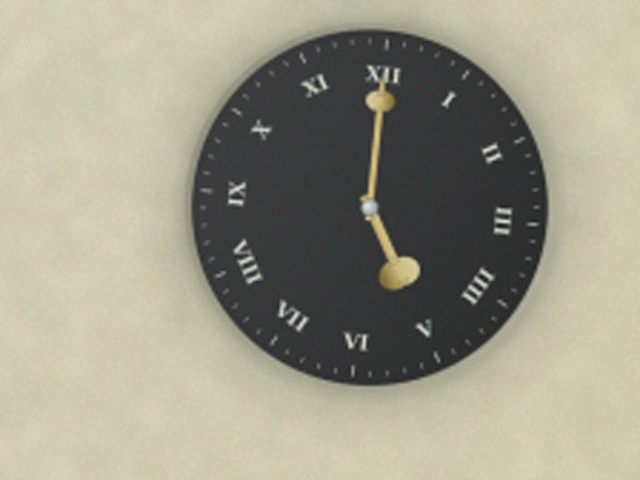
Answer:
5:00
